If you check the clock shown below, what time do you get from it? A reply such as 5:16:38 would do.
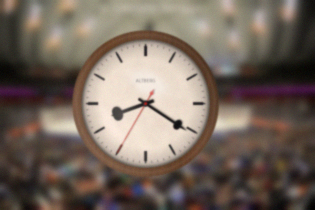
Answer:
8:20:35
